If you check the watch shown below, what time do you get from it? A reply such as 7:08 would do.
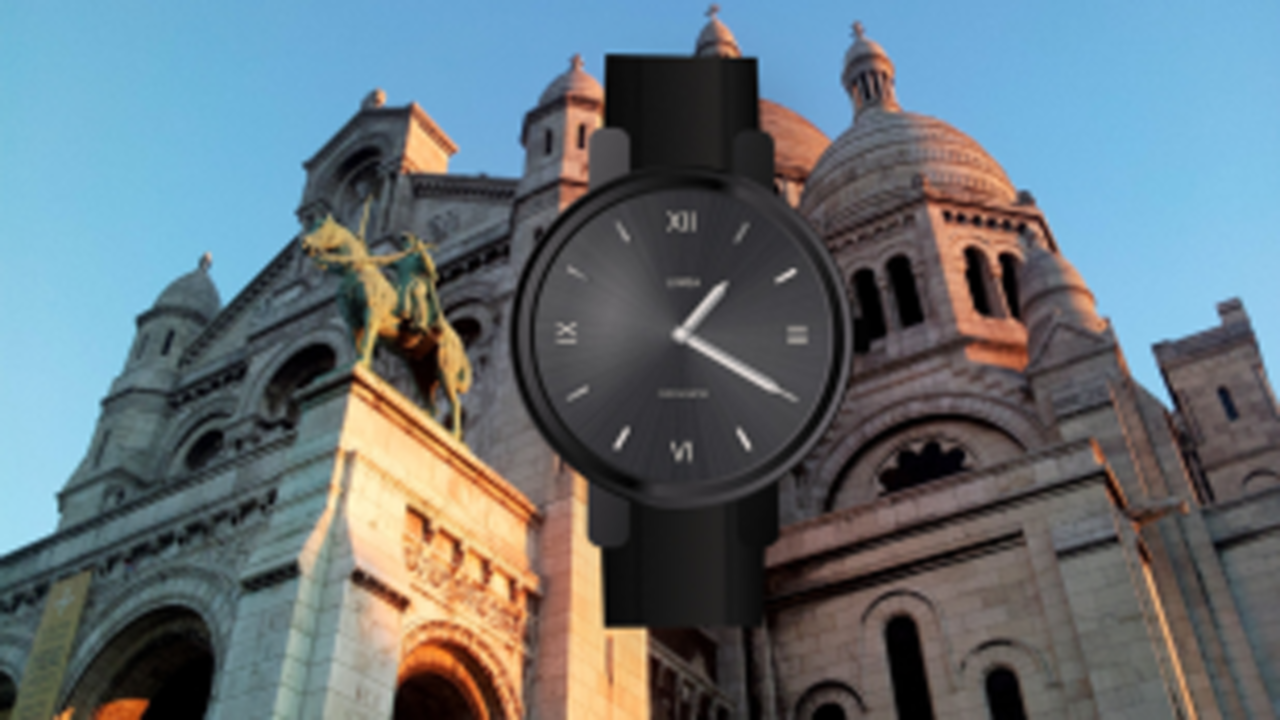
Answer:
1:20
